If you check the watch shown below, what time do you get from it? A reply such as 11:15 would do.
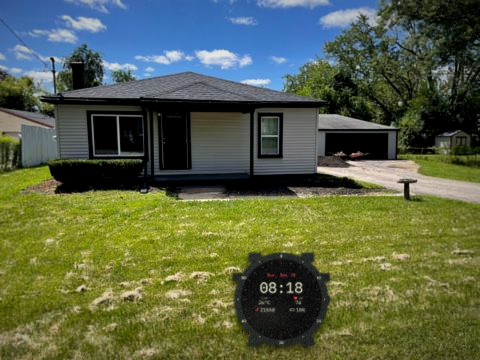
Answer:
8:18
